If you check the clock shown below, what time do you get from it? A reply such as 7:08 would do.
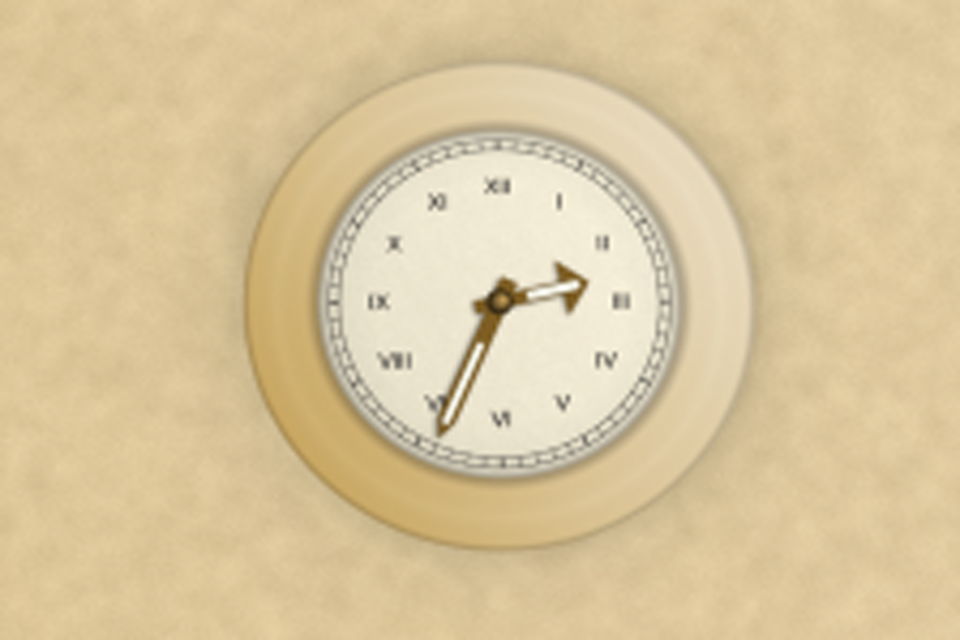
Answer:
2:34
